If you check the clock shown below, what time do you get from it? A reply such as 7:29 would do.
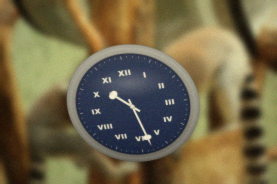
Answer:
10:28
